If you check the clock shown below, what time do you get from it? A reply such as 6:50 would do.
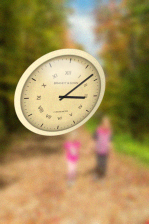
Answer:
3:08
